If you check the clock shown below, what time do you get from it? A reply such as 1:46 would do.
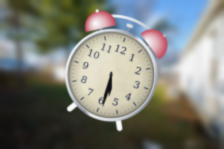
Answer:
5:29
